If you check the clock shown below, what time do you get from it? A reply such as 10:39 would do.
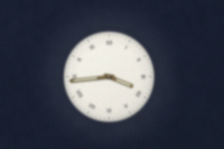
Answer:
3:44
